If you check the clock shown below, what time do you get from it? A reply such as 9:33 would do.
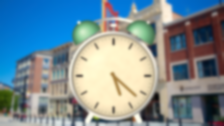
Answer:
5:22
